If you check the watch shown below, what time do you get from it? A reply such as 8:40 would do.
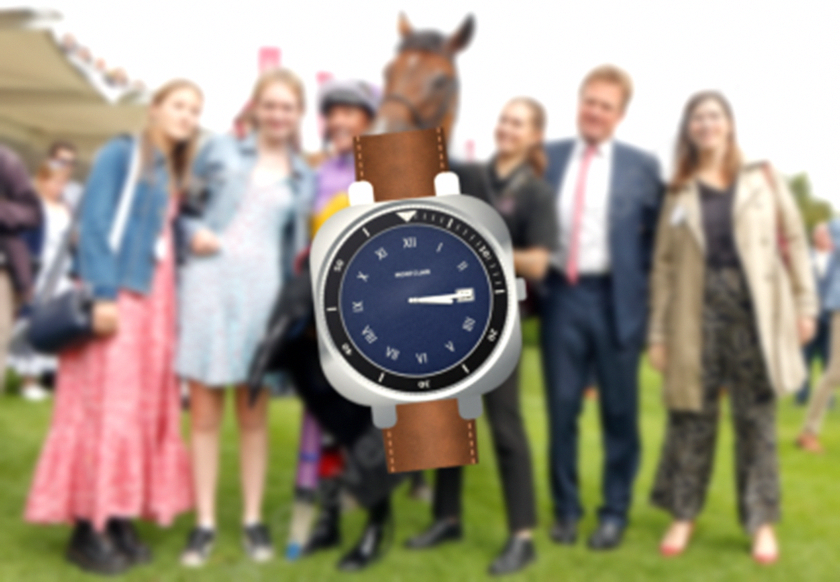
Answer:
3:15
